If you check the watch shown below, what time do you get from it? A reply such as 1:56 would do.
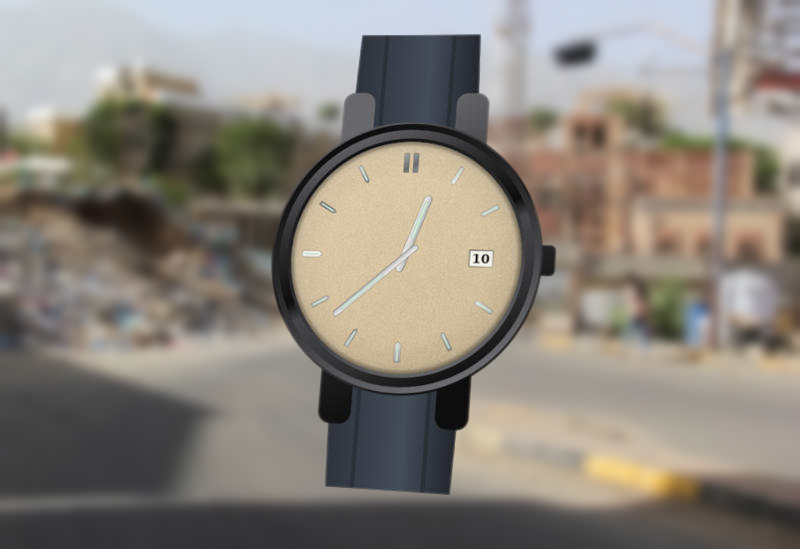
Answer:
12:38
